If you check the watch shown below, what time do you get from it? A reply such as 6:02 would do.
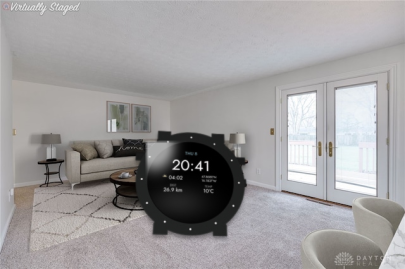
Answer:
20:41
